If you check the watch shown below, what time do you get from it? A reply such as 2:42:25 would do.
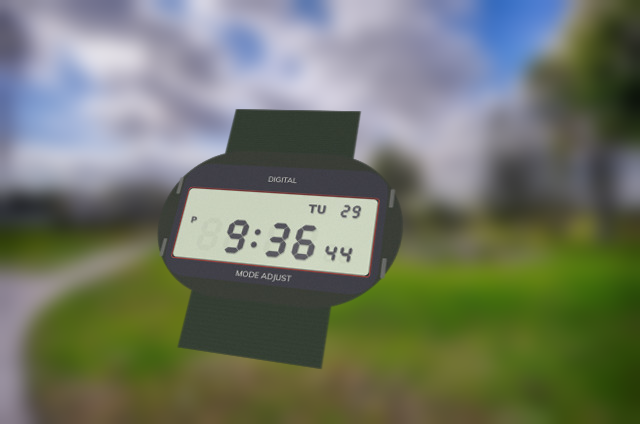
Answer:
9:36:44
